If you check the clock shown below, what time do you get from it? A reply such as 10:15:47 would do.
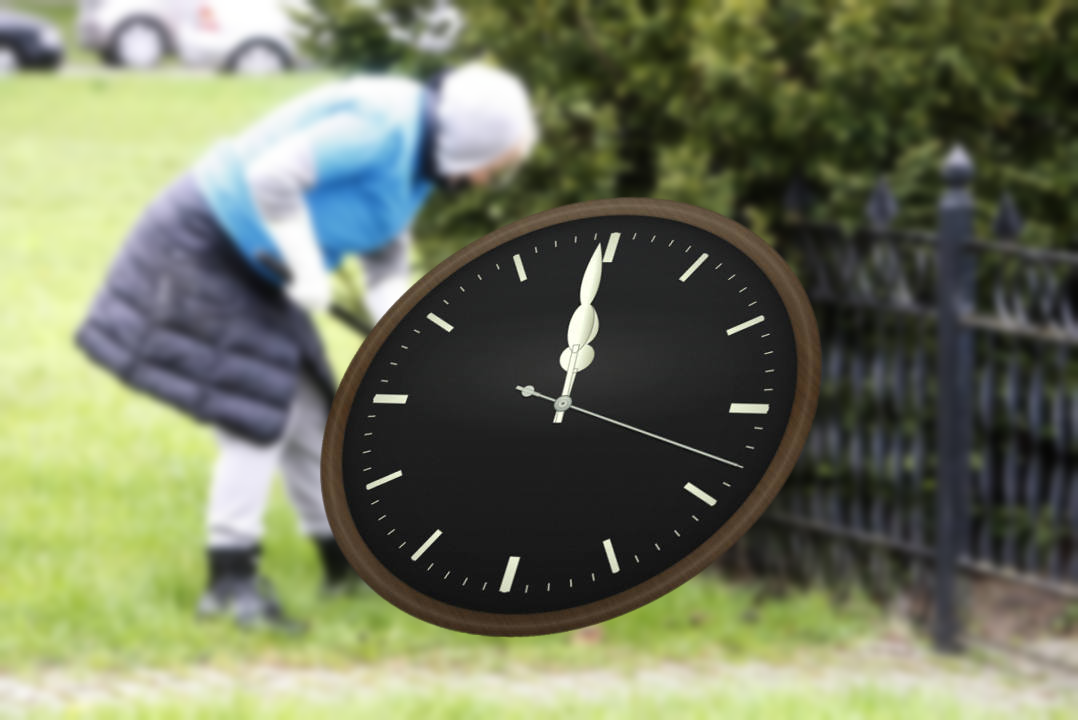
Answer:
11:59:18
